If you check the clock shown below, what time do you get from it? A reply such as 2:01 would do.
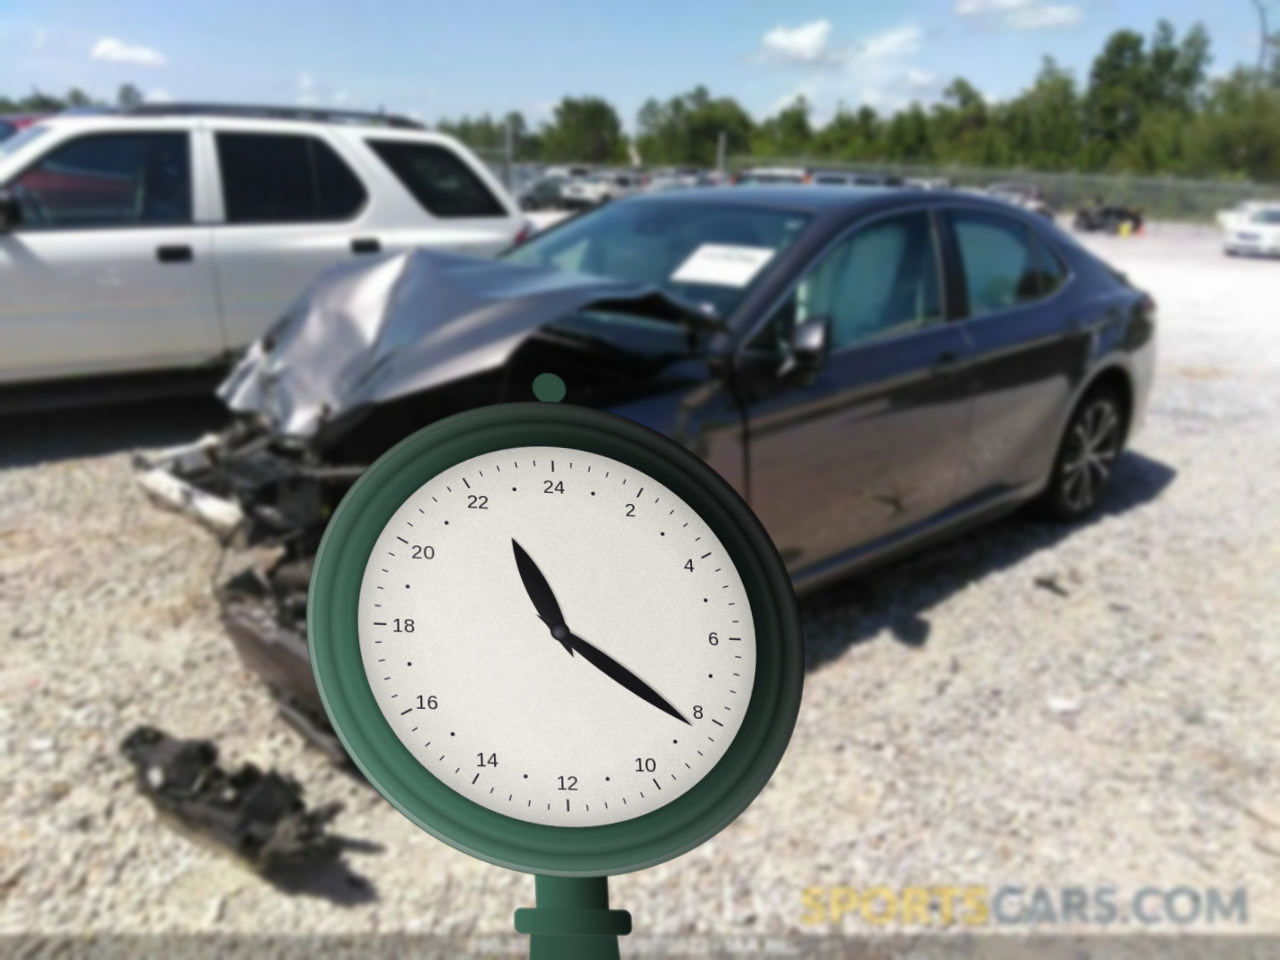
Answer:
22:21
